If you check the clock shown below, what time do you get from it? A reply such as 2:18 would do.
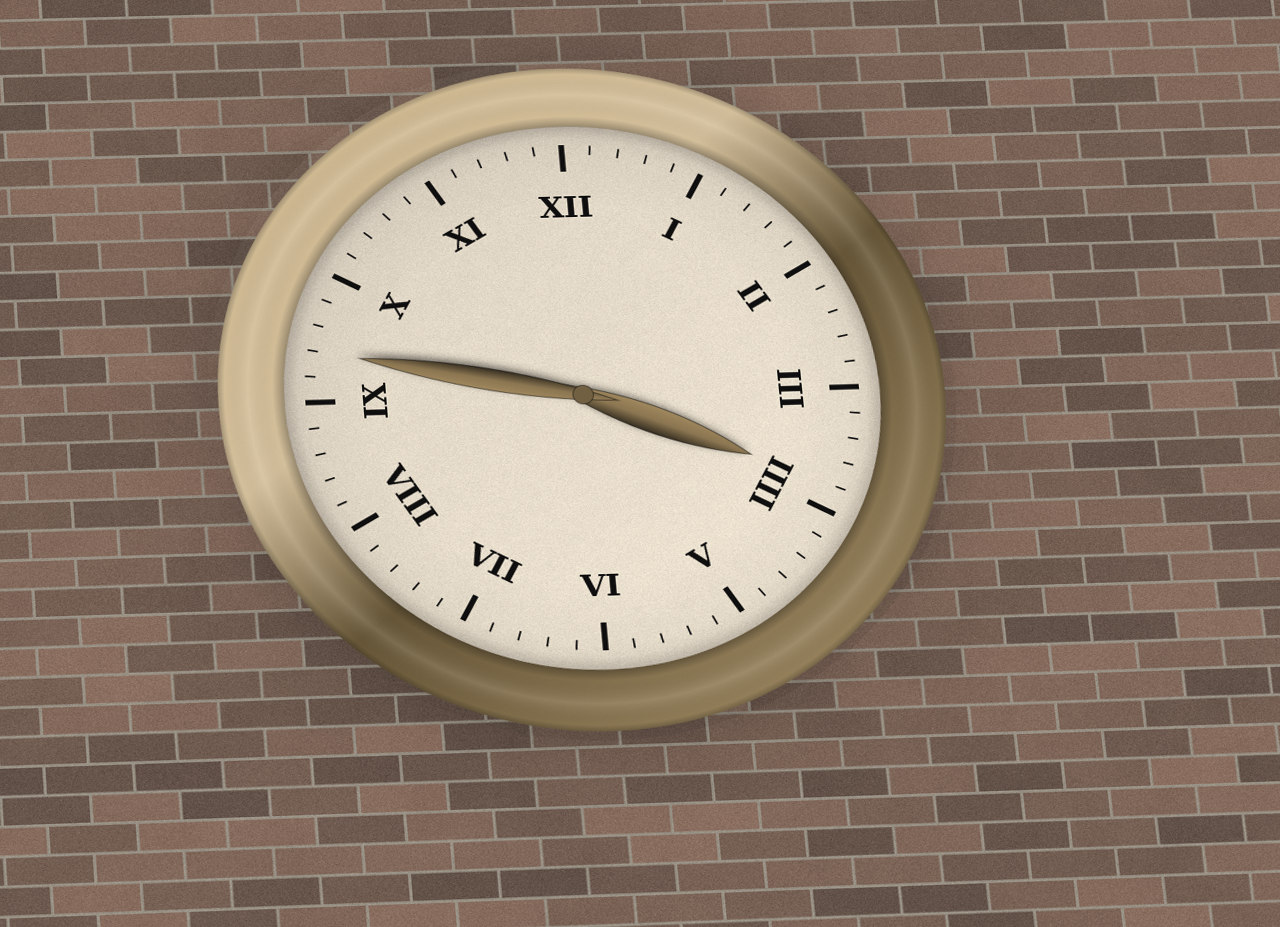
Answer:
3:47
